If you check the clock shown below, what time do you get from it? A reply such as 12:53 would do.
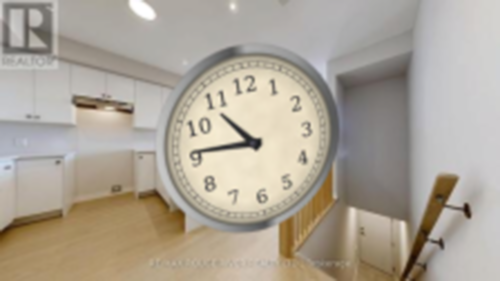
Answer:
10:46
